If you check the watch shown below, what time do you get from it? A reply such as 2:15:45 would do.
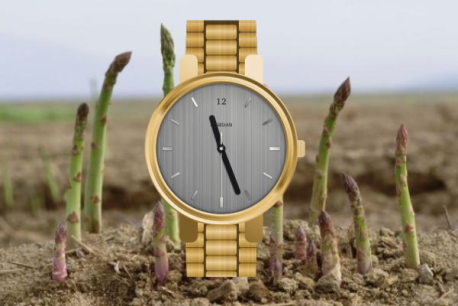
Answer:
11:26:30
